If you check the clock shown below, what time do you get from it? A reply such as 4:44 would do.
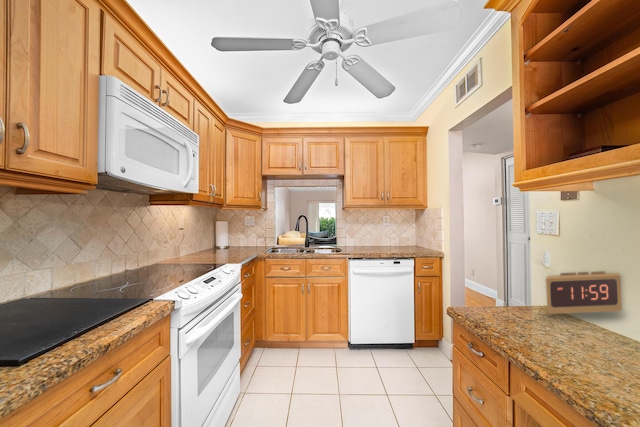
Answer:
11:59
